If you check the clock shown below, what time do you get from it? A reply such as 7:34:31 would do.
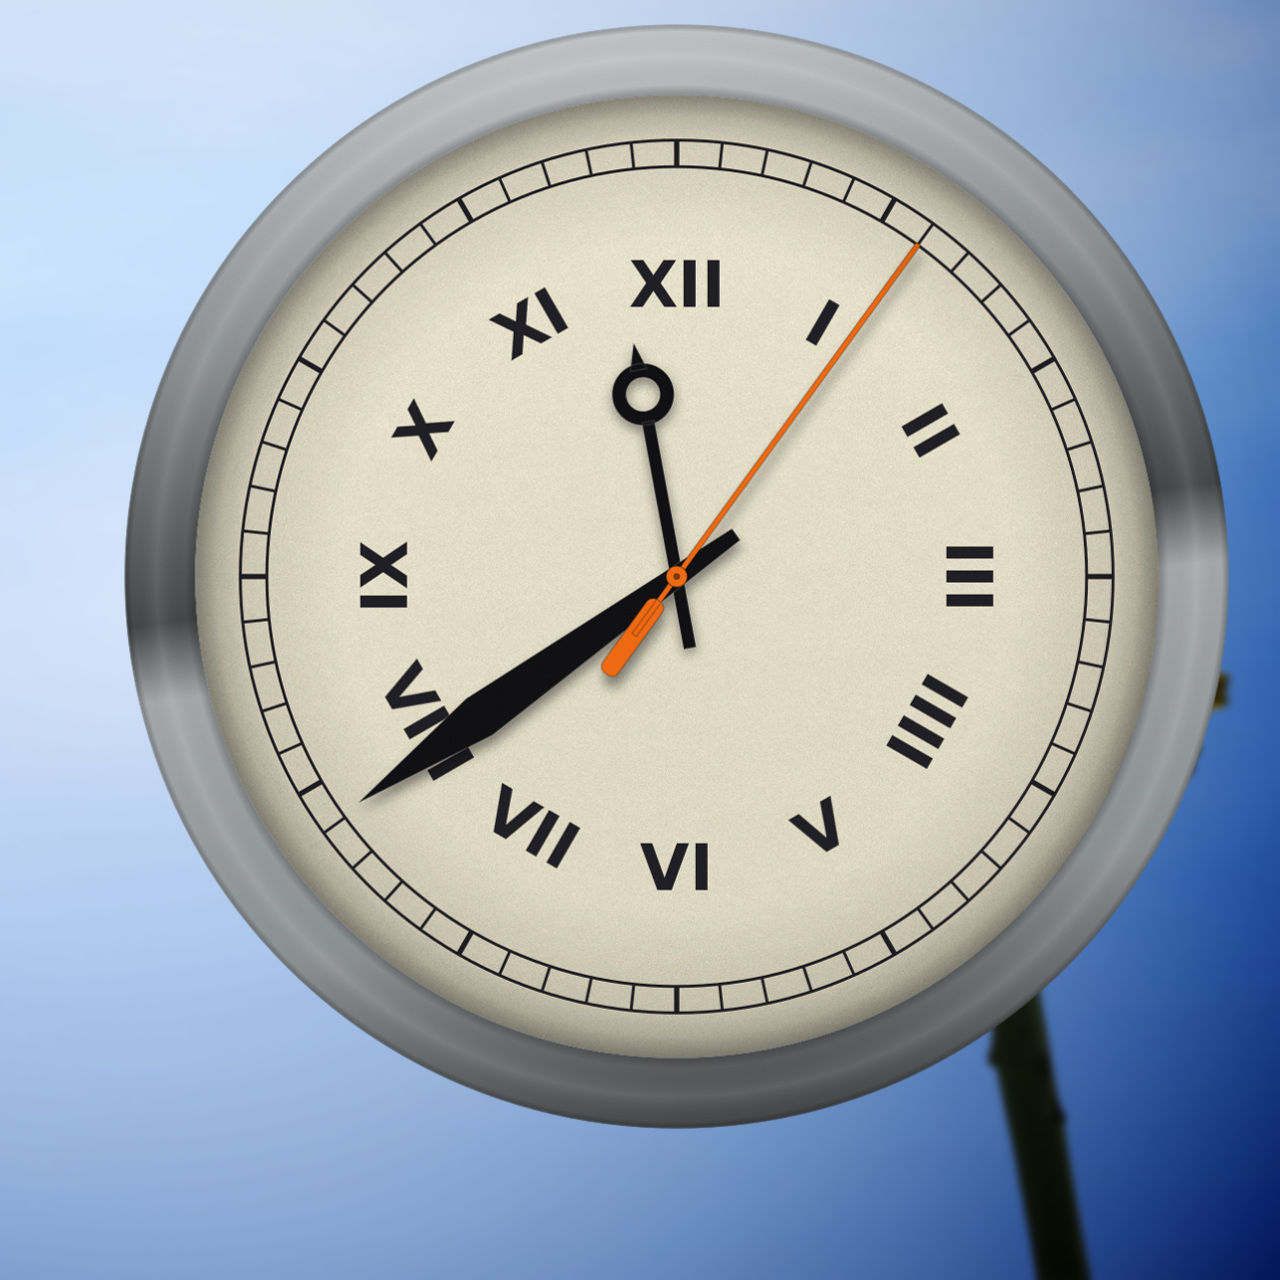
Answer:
11:39:06
